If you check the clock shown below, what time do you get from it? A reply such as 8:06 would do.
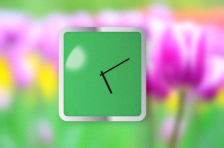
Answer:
5:10
